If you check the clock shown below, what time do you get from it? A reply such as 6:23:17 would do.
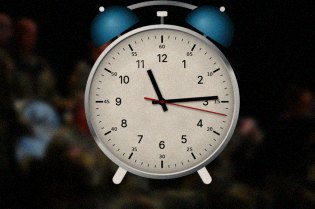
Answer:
11:14:17
